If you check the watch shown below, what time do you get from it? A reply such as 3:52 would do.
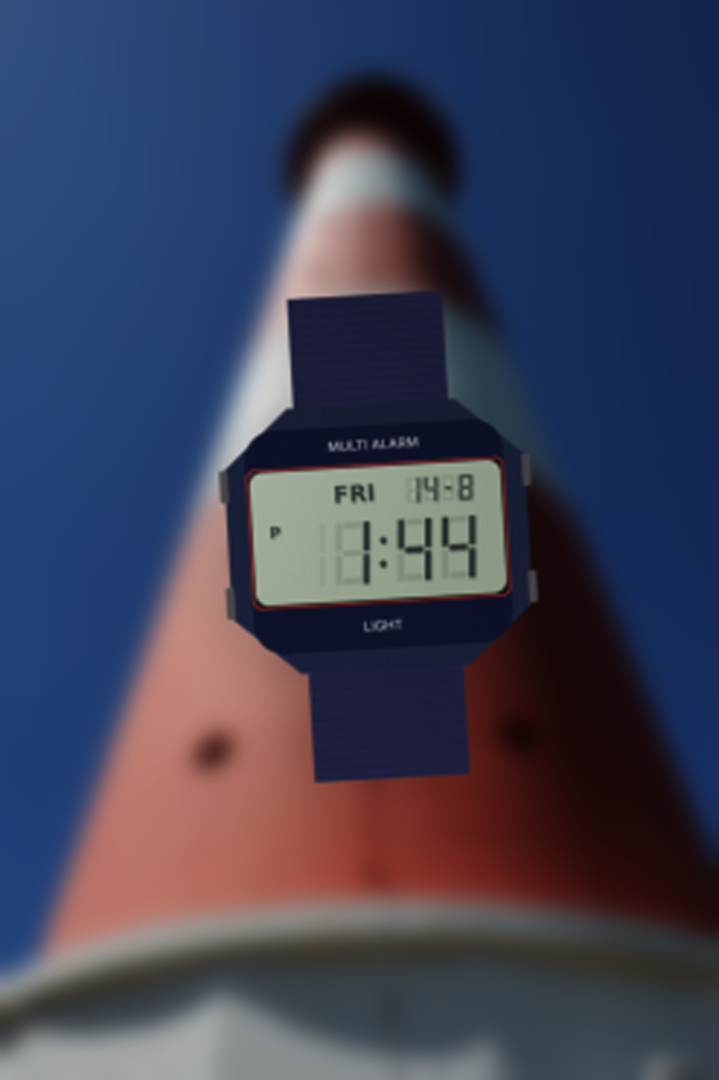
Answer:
1:44
